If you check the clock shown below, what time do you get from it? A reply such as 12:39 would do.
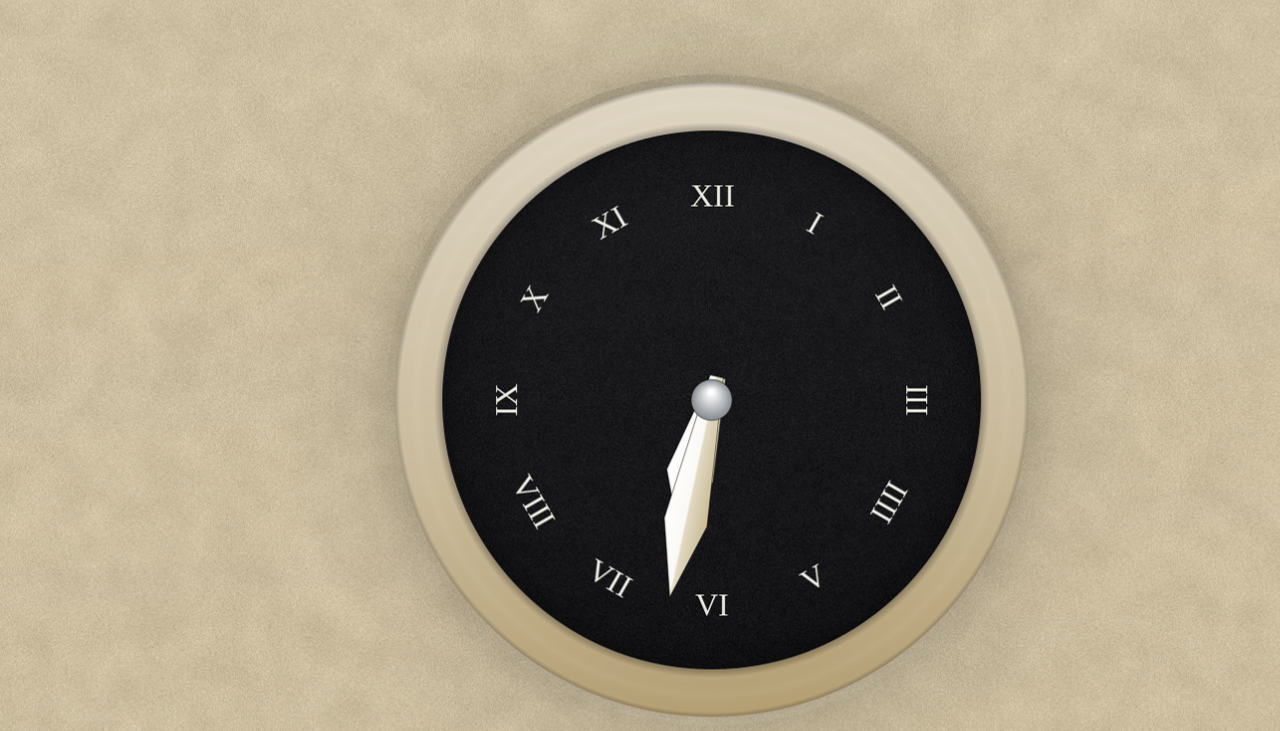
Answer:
6:32
